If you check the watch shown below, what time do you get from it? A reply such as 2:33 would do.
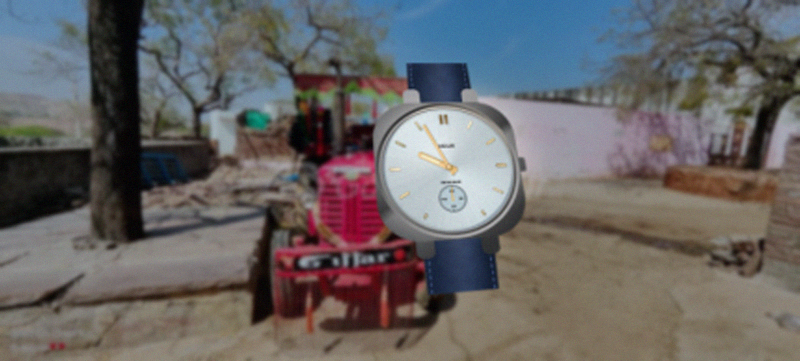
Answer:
9:56
